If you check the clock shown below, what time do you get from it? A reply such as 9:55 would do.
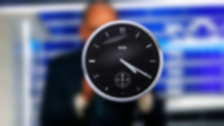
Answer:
4:20
